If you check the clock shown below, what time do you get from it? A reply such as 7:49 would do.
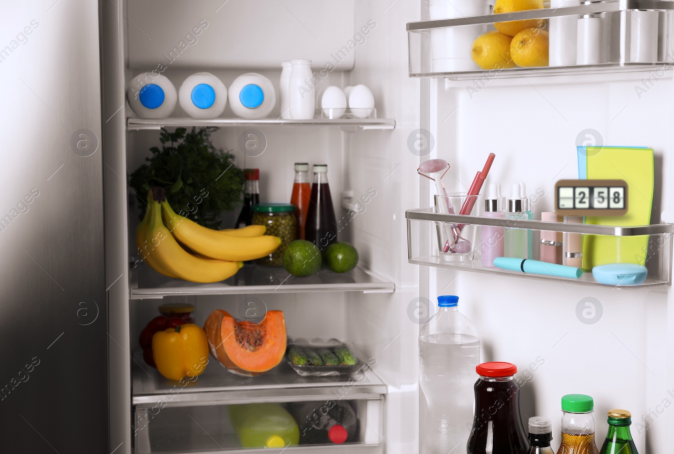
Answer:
2:58
